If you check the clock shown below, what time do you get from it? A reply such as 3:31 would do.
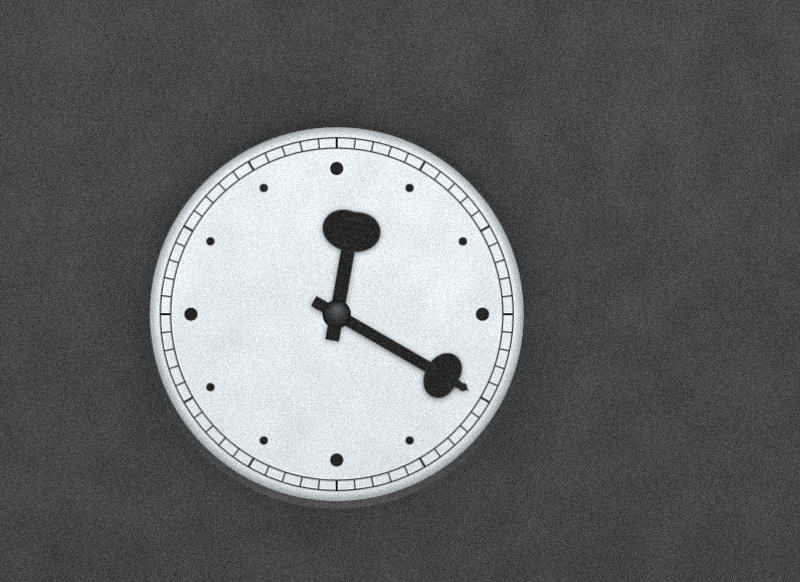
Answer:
12:20
